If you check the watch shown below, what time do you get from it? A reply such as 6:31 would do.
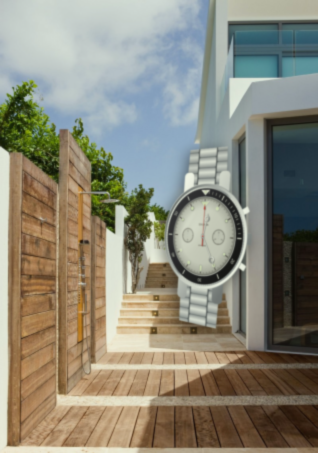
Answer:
12:25
